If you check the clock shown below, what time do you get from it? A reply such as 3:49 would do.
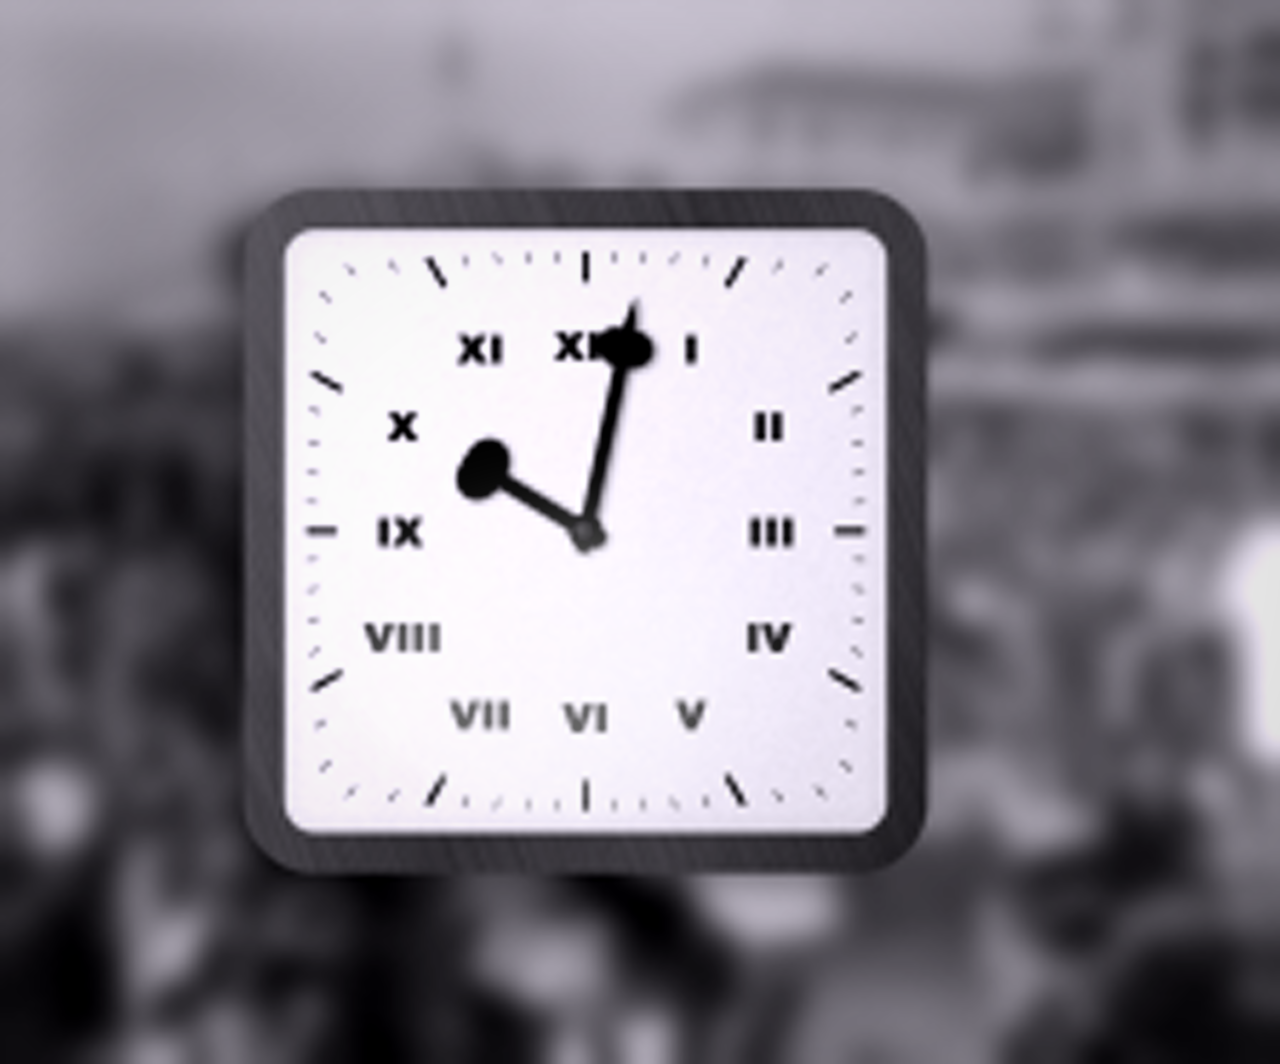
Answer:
10:02
